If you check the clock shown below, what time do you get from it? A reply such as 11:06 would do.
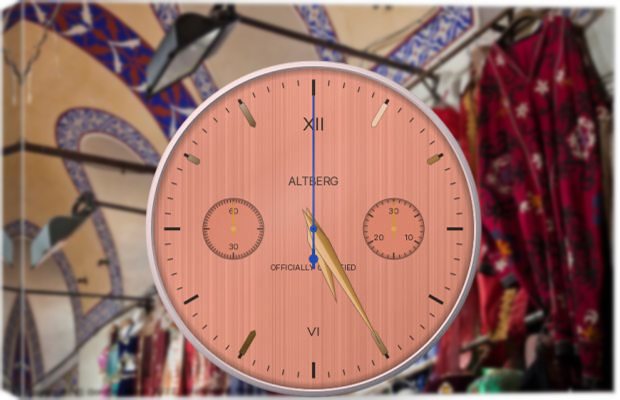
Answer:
5:25
